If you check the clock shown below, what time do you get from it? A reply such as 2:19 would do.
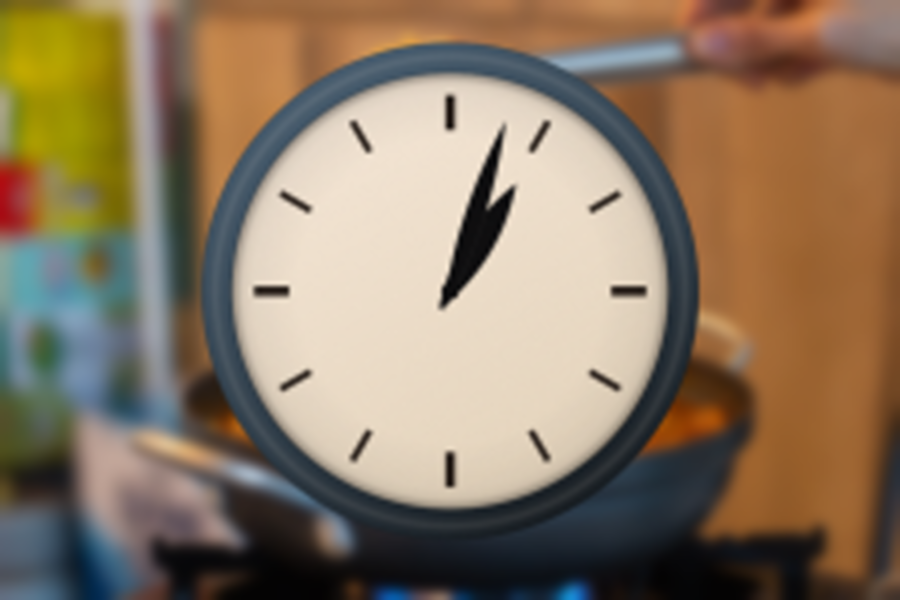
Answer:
1:03
